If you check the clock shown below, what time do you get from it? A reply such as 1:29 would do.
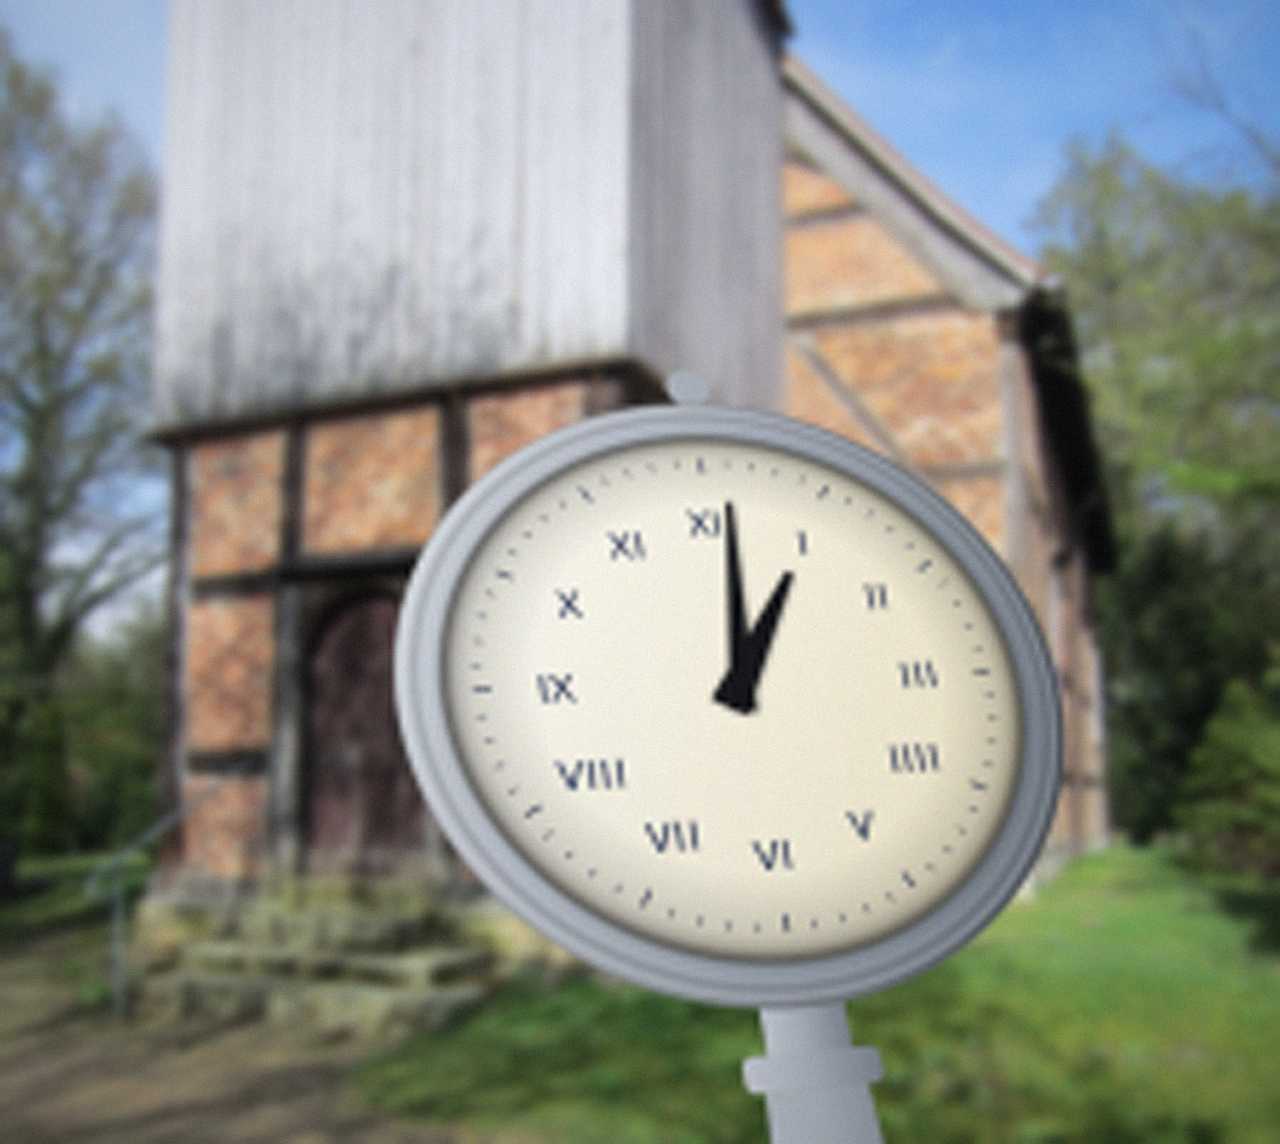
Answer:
1:01
